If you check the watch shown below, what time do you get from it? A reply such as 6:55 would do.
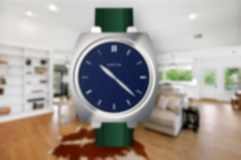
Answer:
10:22
